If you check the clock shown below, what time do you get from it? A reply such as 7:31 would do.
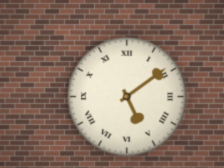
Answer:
5:09
